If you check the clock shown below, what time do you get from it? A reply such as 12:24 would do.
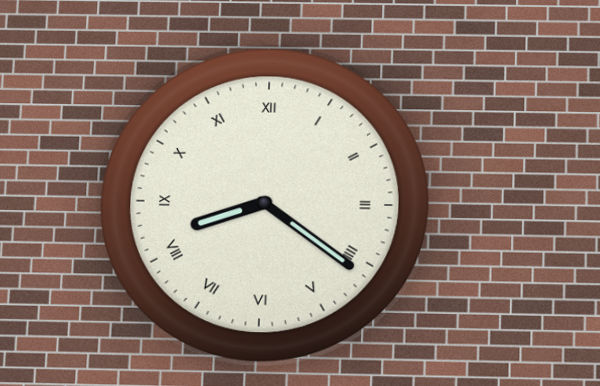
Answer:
8:21
